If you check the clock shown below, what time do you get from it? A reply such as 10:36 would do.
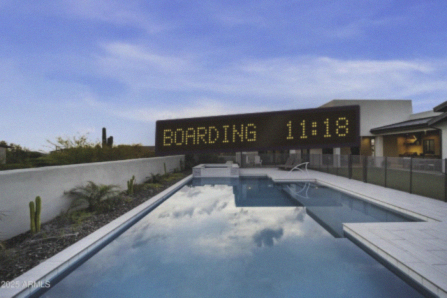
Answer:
11:18
